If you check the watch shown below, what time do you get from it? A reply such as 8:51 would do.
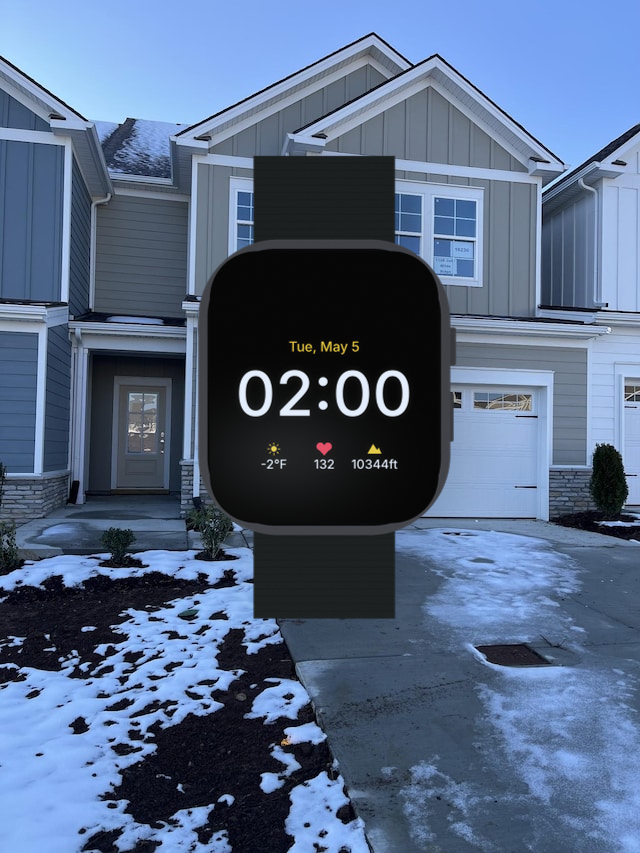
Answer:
2:00
